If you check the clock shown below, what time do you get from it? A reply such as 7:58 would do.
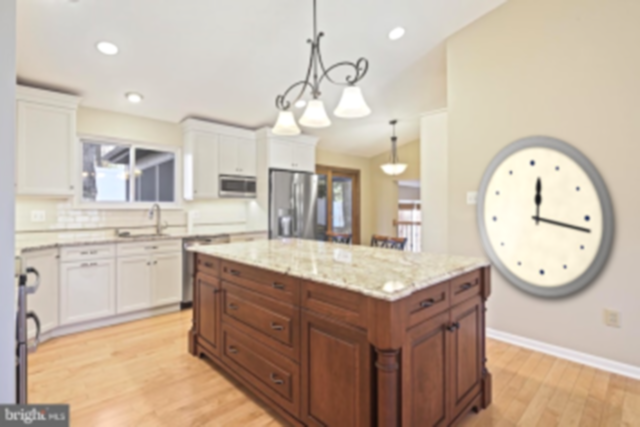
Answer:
12:17
